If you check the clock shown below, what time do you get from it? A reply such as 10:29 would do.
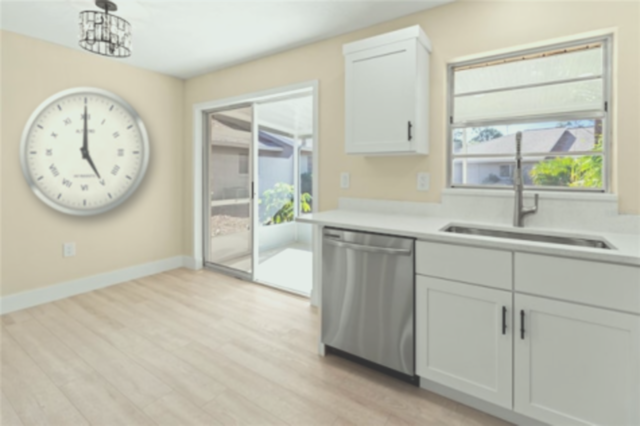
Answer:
5:00
